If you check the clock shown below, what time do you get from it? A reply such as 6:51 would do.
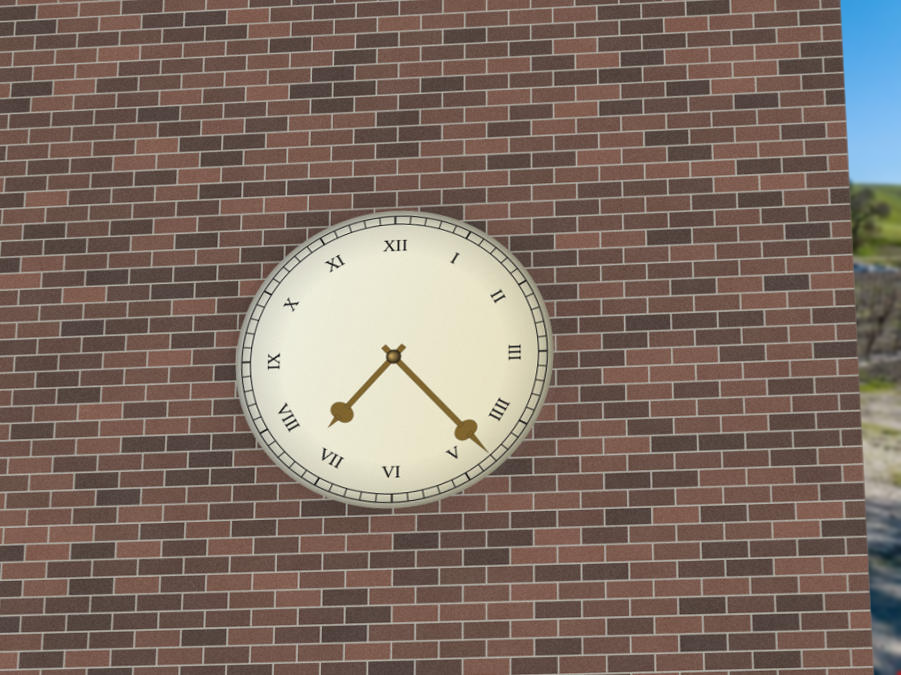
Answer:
7:23
